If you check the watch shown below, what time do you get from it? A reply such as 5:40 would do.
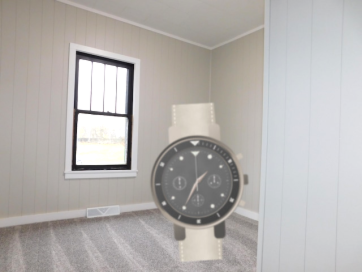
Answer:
1:35
